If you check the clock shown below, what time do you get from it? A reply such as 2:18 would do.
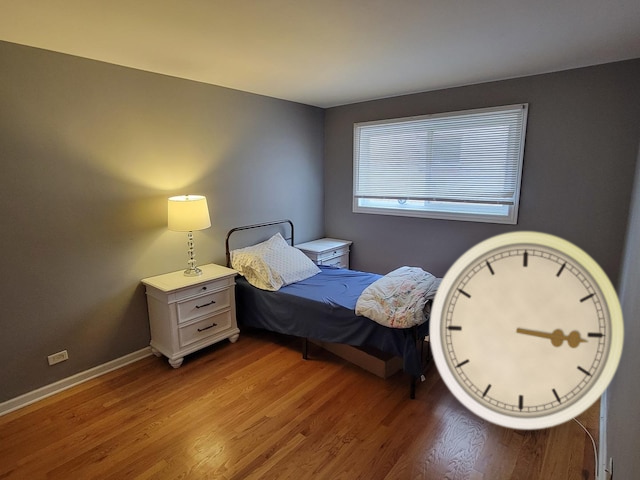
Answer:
3:16
